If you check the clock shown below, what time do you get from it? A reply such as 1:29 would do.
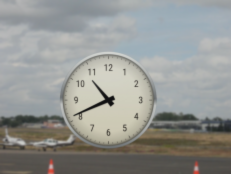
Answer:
10:41
